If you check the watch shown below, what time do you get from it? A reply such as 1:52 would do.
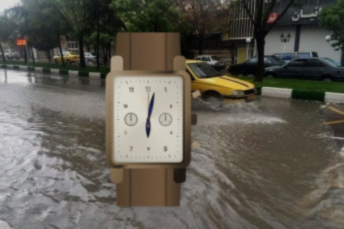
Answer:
6:02
